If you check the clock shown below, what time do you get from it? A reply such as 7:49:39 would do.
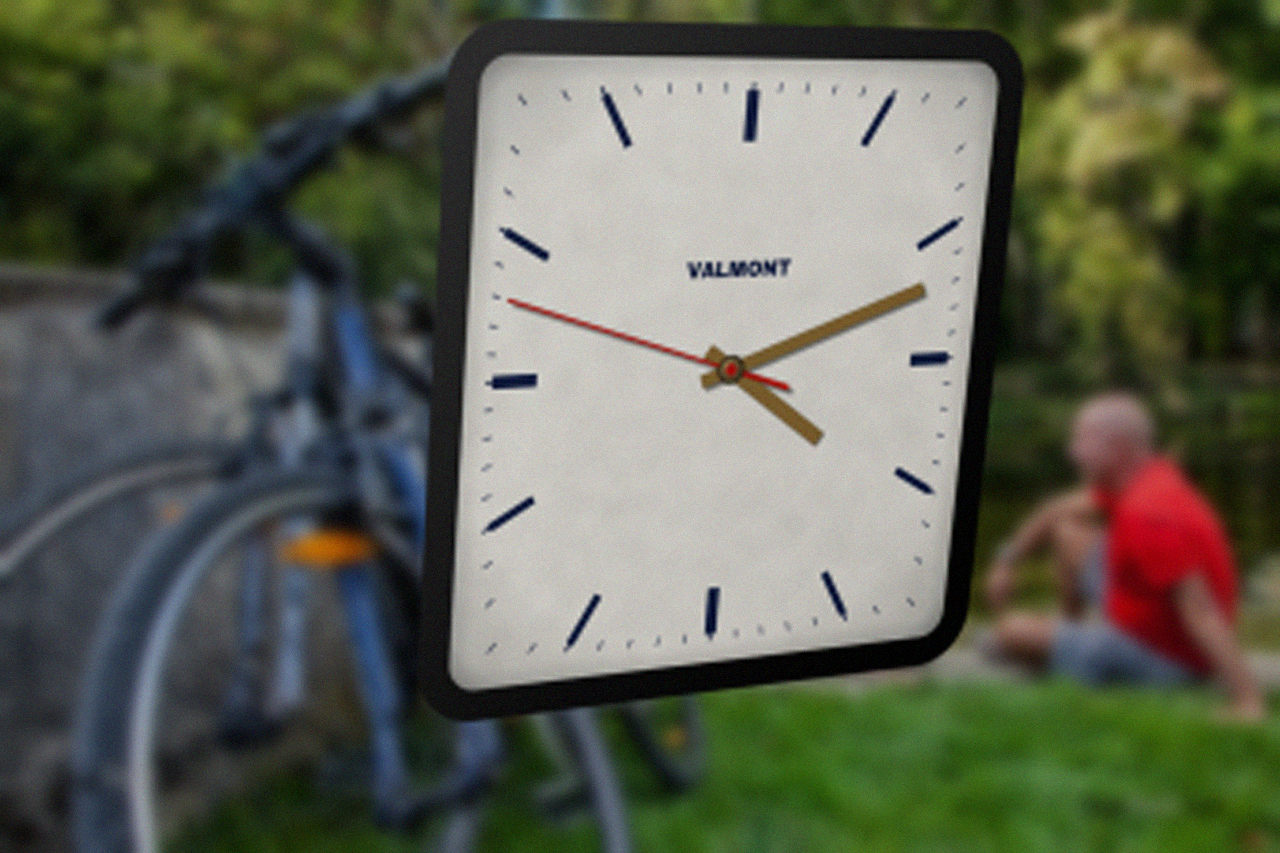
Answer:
4:11:48
